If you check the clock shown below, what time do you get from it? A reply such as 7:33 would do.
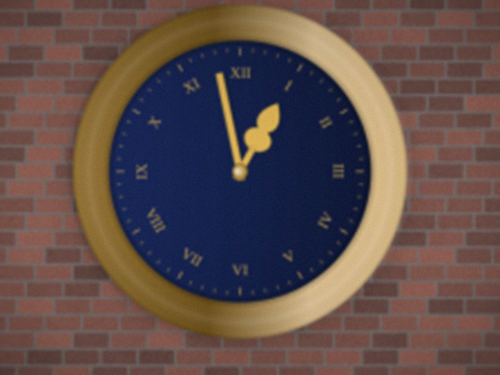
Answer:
12:58
